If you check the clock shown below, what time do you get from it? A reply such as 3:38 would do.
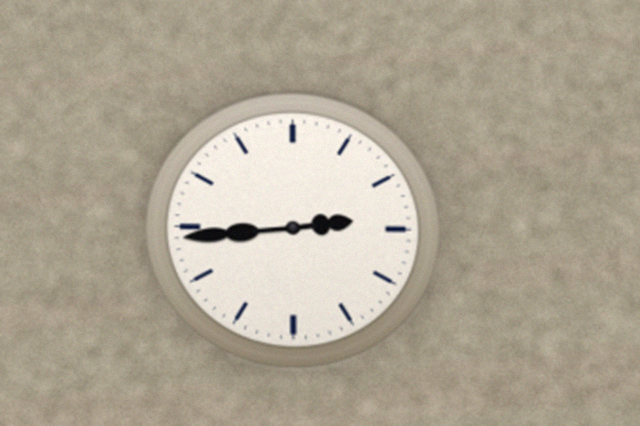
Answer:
2:44
